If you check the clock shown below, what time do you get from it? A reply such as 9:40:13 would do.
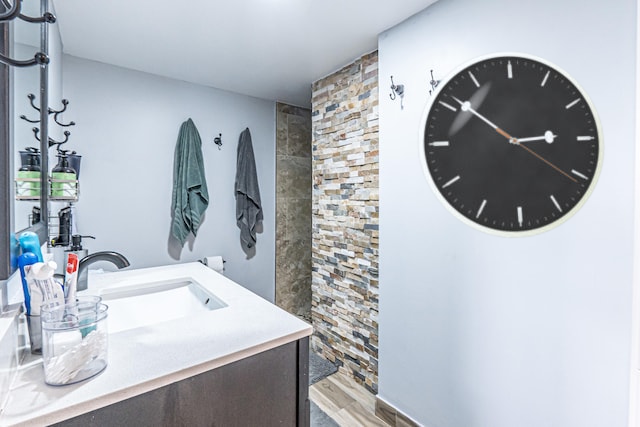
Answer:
2:51:21
